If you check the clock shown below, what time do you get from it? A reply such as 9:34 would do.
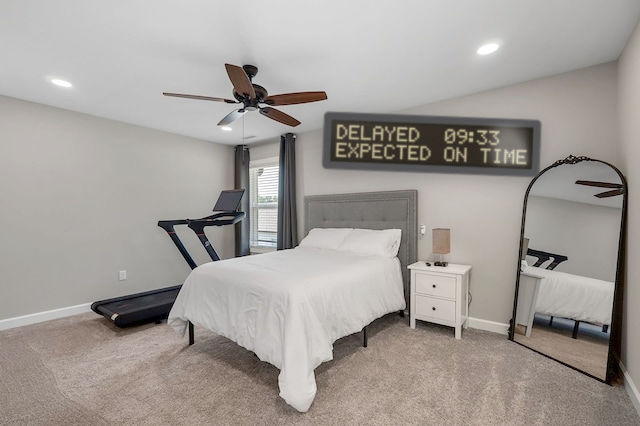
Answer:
9:33
